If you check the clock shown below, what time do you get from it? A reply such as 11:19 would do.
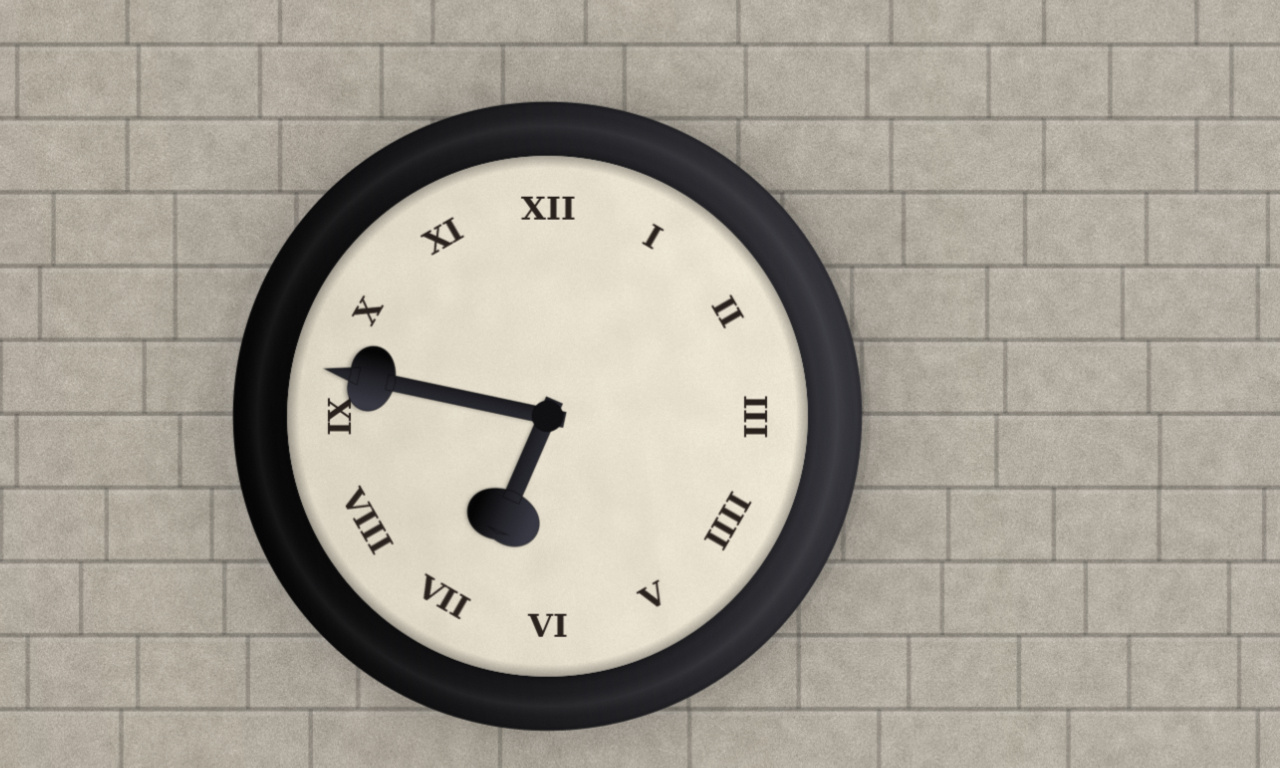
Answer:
6:47
